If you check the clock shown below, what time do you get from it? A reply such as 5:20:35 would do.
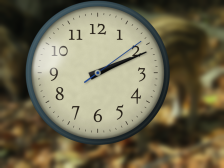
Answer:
2:11:09
